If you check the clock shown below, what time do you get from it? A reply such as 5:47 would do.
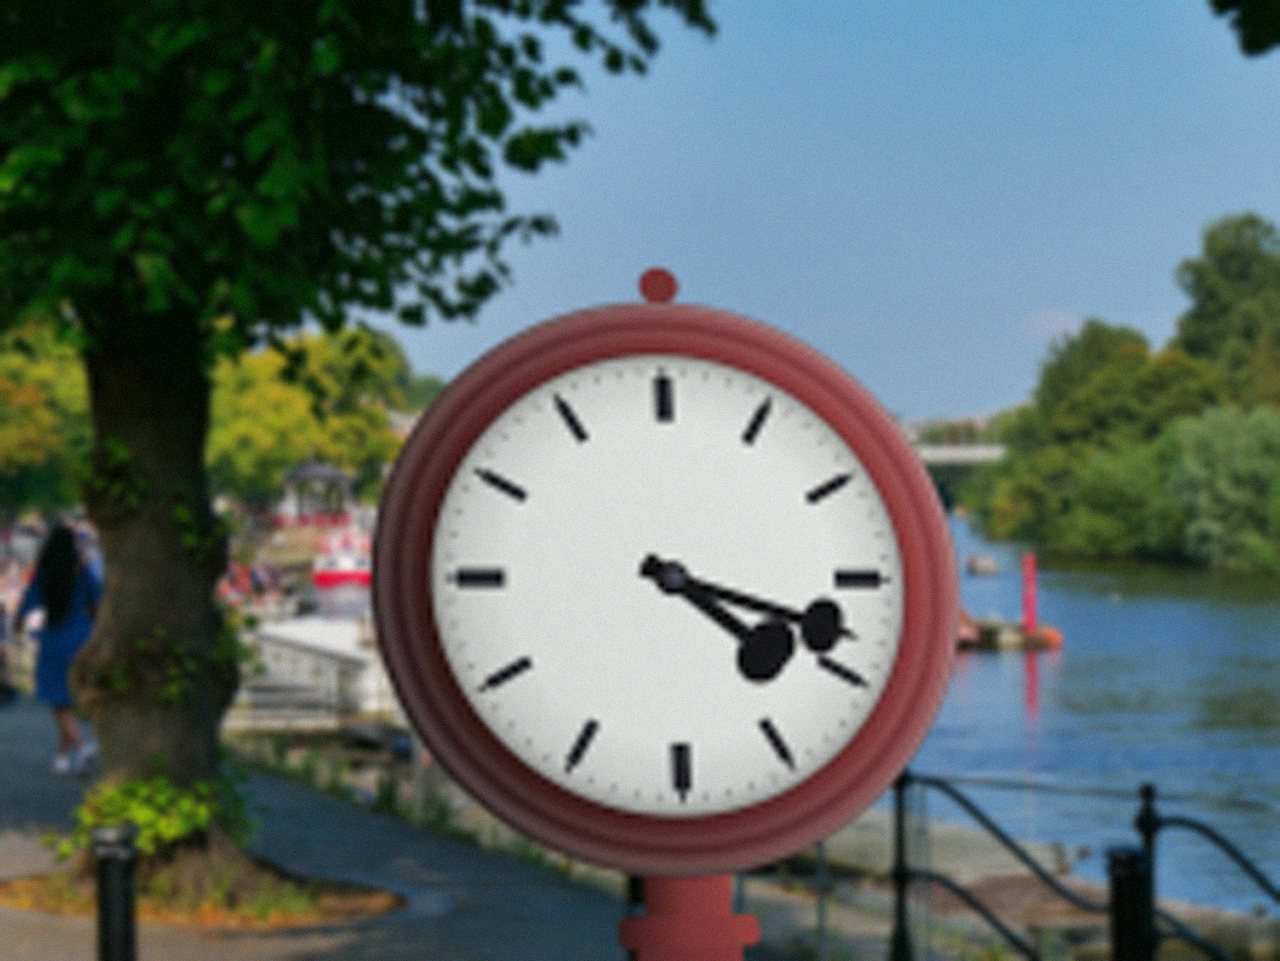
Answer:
4:18
